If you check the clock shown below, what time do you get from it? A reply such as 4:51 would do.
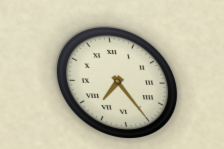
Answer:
7:25
